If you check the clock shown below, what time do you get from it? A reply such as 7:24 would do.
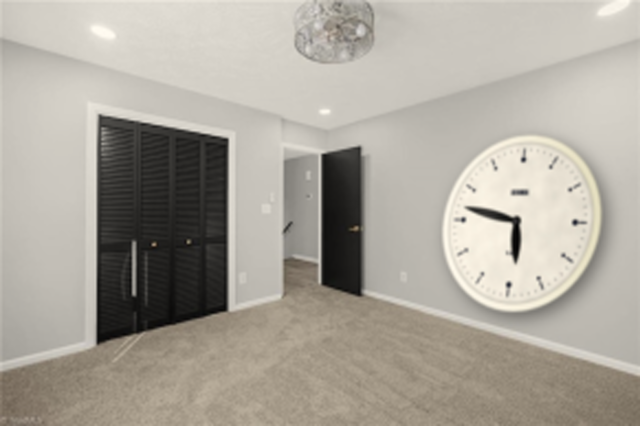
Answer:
5:47
